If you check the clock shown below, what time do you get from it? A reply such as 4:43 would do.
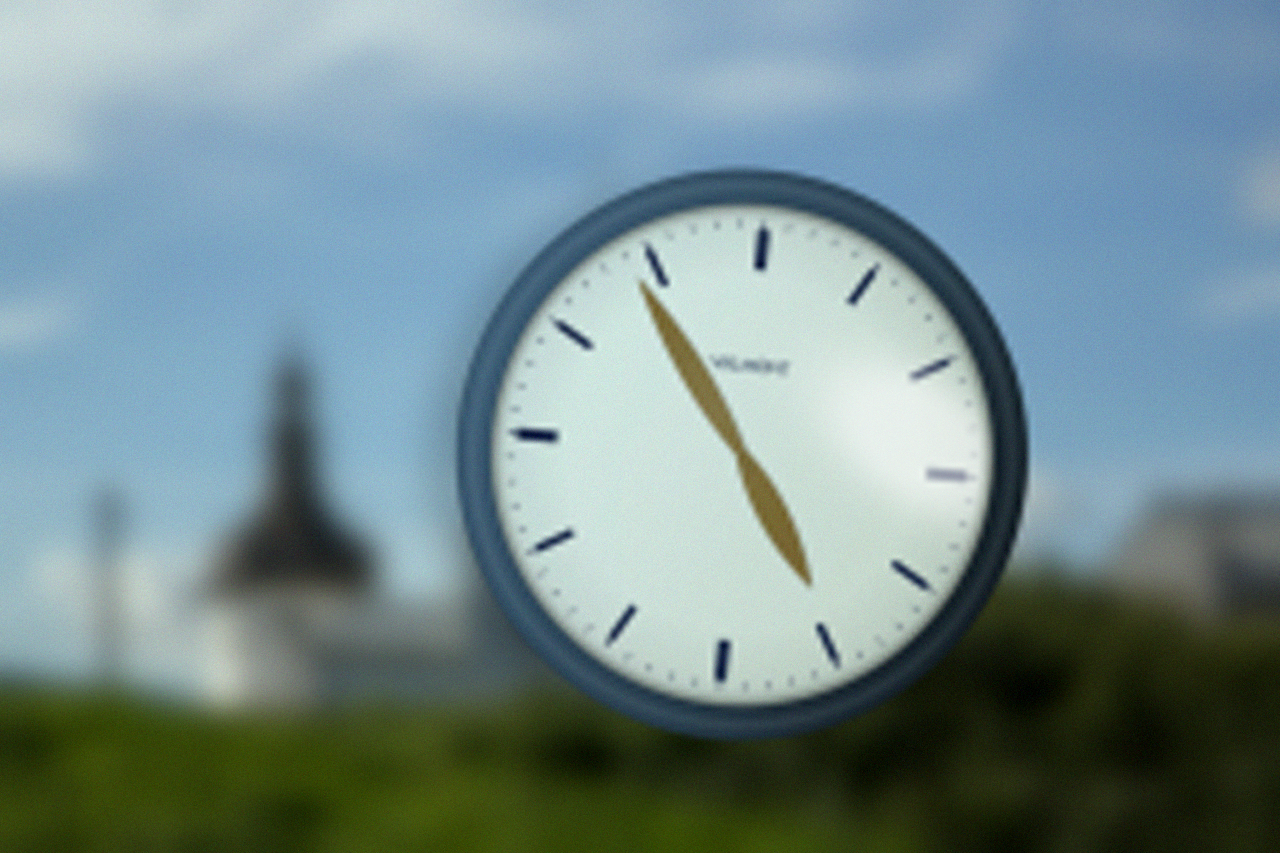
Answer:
4:54
